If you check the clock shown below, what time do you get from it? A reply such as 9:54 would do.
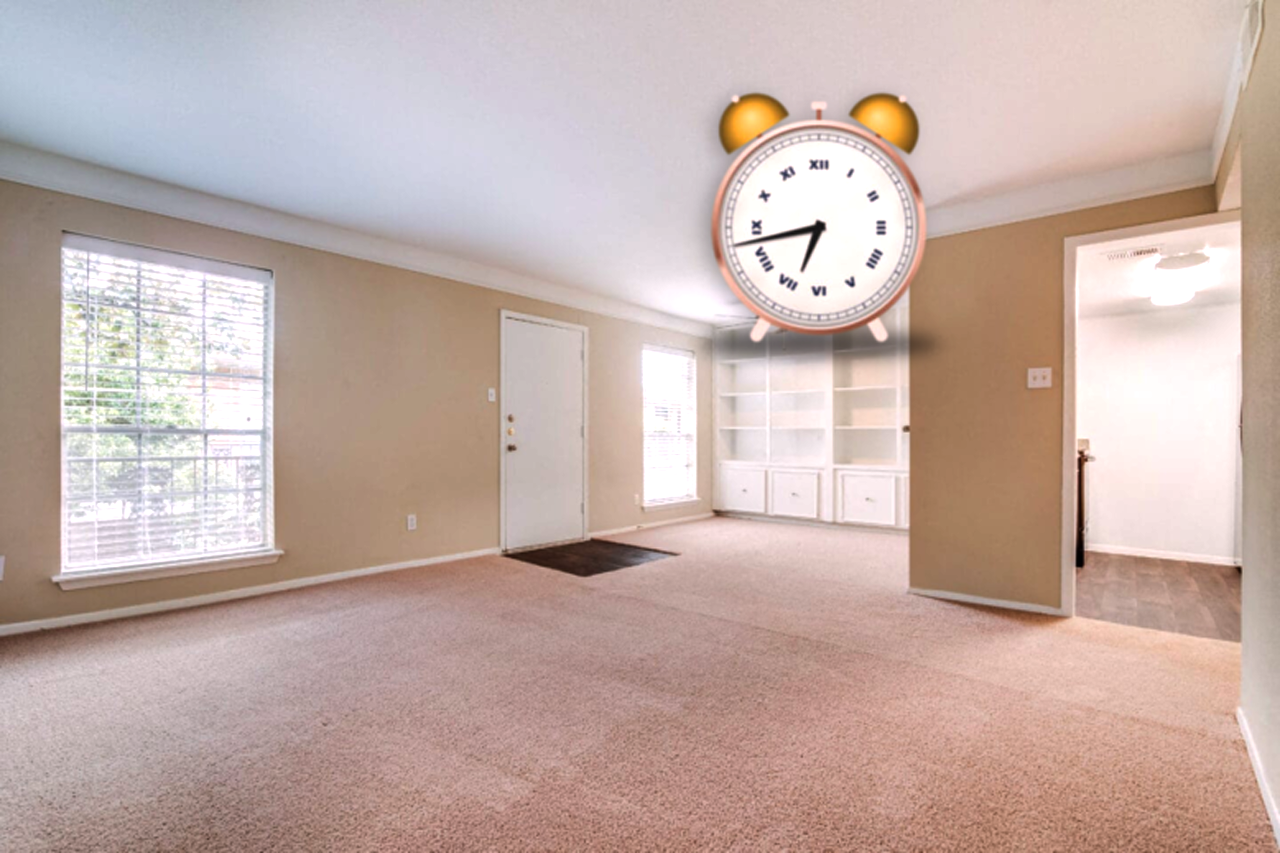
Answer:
6:43
